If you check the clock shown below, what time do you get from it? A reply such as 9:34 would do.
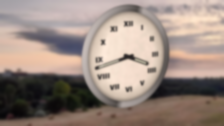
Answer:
3:43
